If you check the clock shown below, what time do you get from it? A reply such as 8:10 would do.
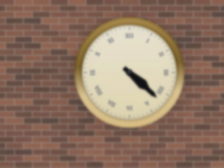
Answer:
4:22
